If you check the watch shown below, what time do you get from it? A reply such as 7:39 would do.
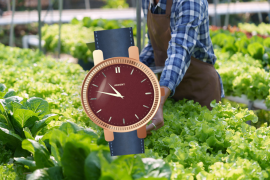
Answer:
10:48
